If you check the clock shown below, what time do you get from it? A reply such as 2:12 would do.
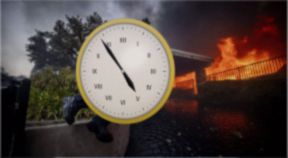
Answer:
4:54
